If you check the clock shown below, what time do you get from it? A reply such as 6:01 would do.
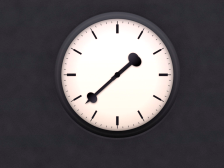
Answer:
1:38
